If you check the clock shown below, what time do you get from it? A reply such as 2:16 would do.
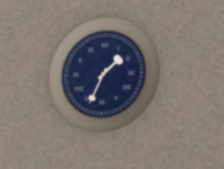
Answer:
1:34
